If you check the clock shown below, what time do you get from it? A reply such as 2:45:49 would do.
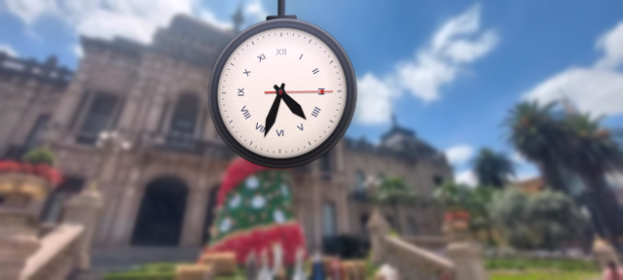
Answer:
4:33:15
